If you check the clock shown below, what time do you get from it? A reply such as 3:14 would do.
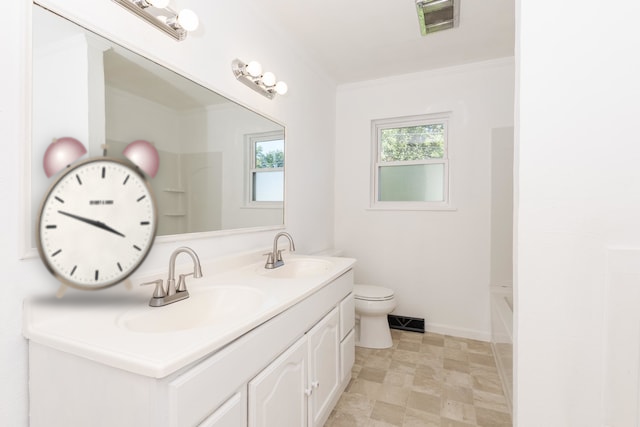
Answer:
3:48
